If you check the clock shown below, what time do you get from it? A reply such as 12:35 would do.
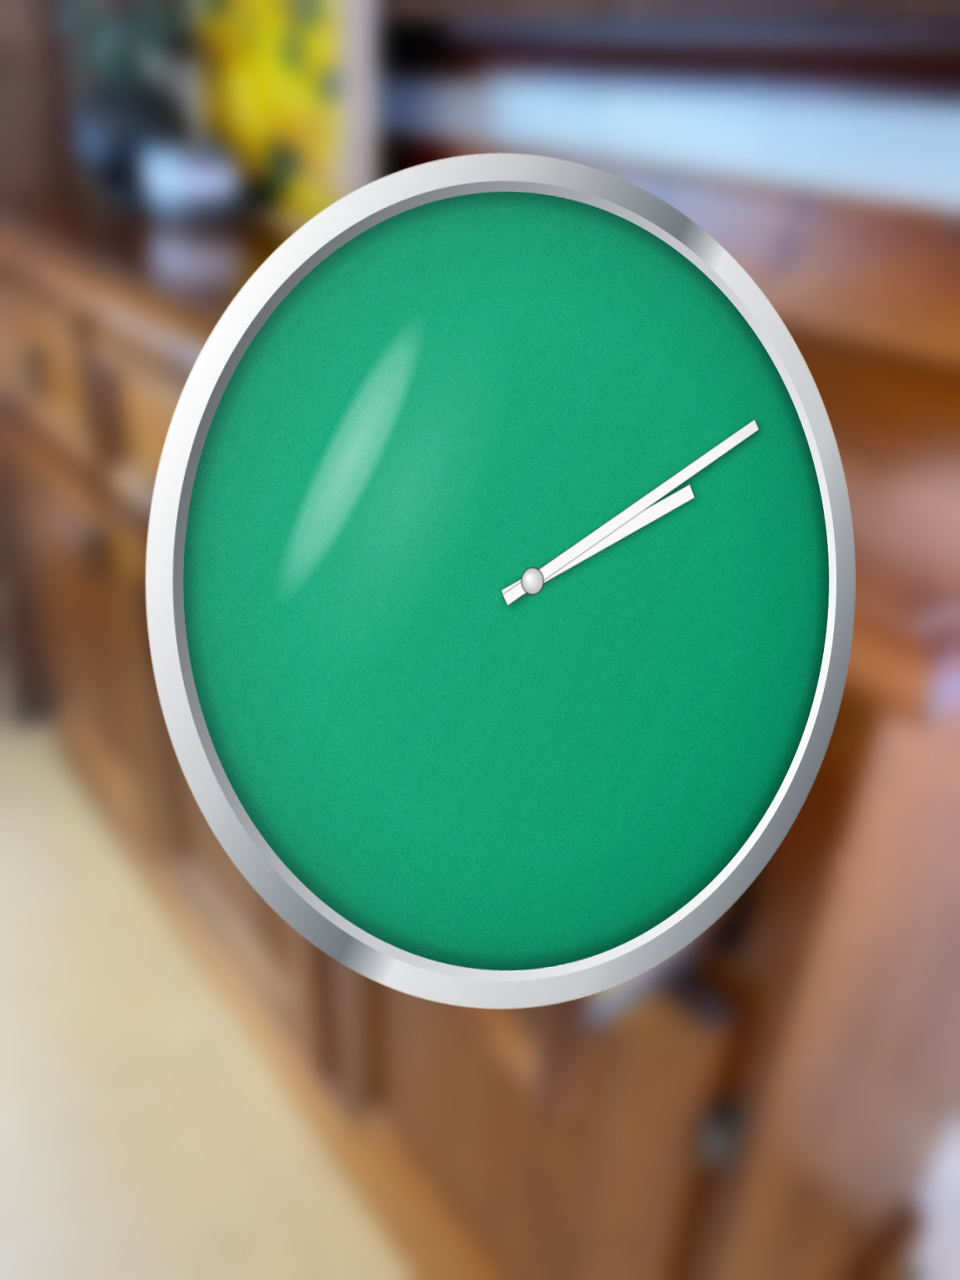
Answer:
2:10
